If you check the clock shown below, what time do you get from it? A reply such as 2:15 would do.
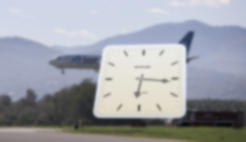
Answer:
6:16
